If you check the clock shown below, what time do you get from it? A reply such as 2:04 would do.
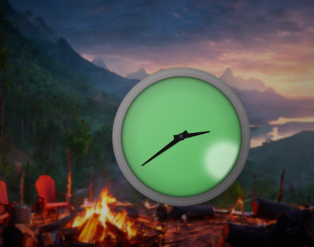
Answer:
2:39
